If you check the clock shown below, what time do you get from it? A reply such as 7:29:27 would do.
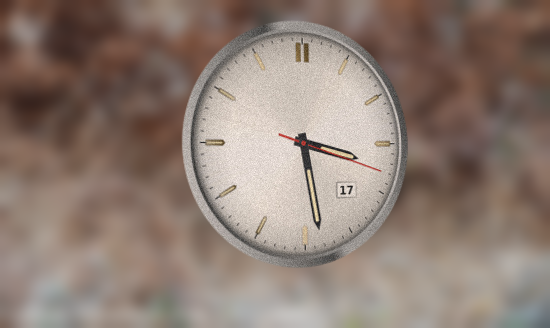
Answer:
3:28:18
